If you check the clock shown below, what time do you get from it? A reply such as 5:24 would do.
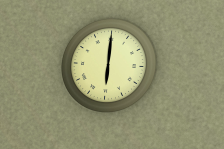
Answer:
6:00
